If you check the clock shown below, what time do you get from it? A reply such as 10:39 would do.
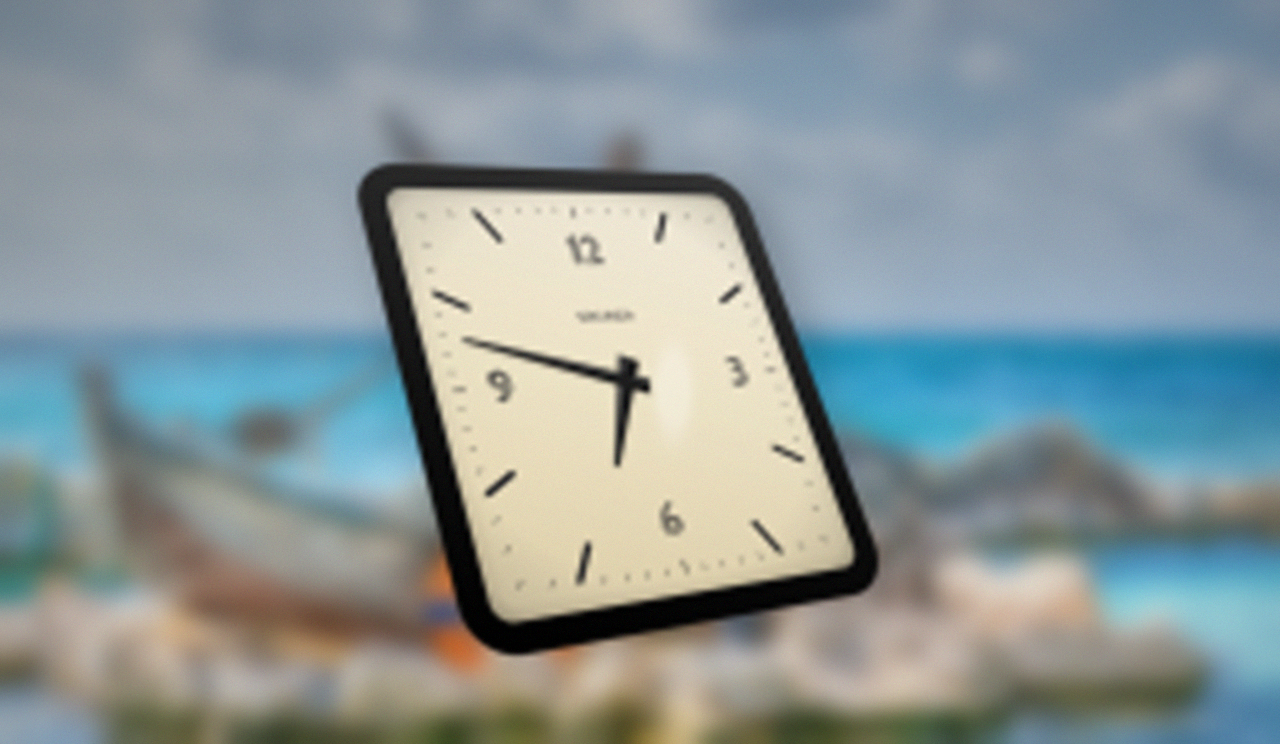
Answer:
6:48
